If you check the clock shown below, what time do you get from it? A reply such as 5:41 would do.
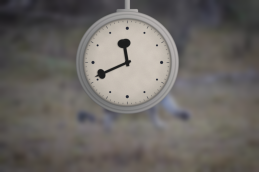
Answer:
11:41
